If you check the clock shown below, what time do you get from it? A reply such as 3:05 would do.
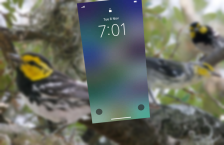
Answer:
7:01
